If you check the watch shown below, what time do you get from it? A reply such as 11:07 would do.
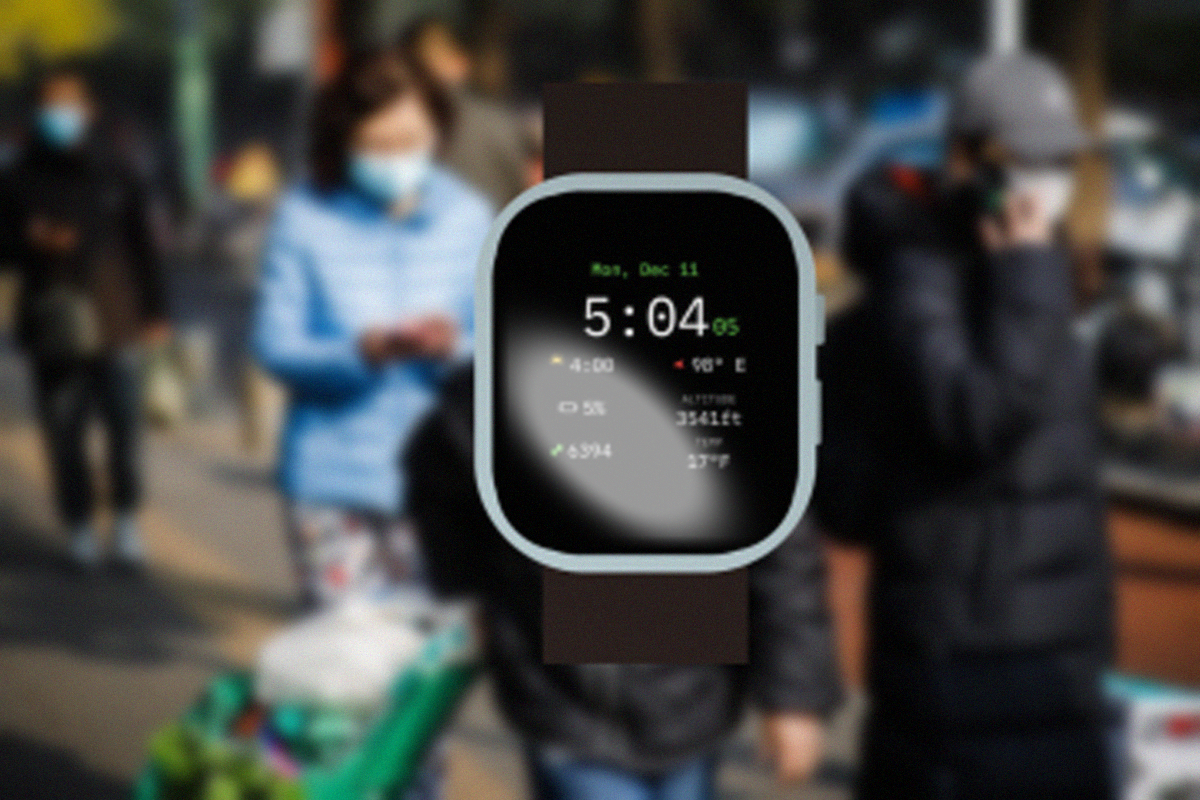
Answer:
5:04
